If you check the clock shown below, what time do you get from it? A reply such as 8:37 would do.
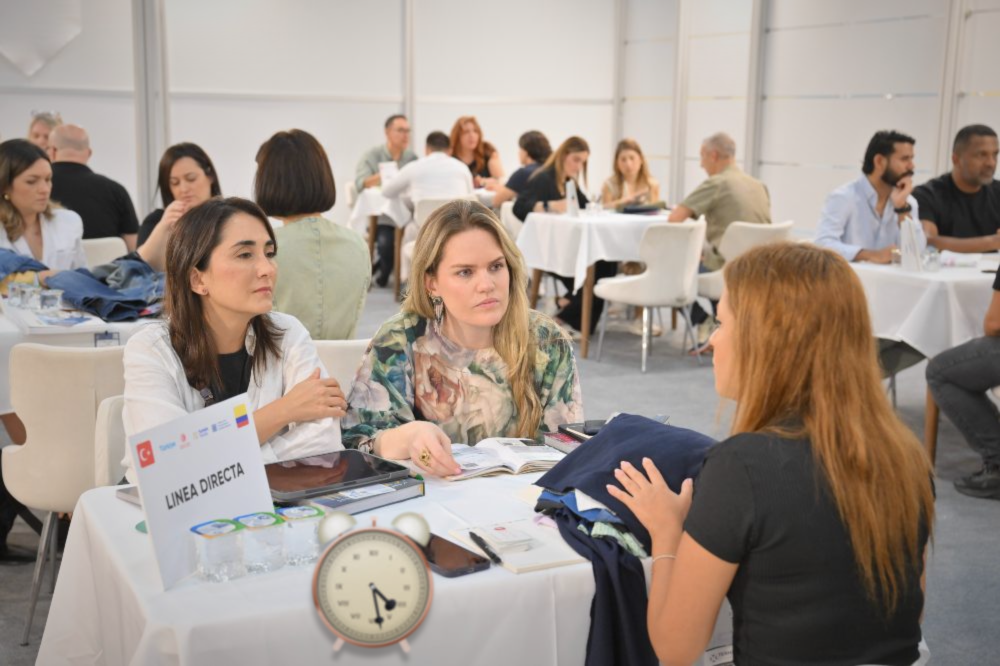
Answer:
4:28
